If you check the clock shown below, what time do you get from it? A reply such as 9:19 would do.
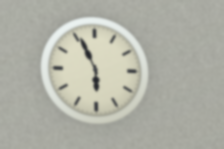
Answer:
5:56
